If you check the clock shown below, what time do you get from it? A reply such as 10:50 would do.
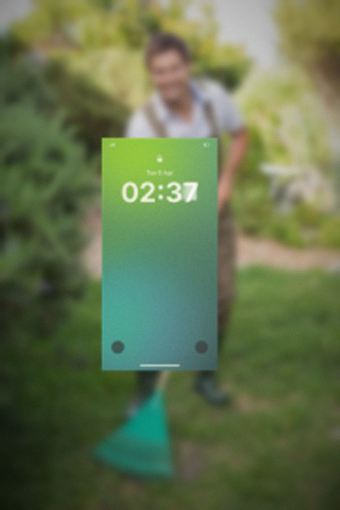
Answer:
2:37
